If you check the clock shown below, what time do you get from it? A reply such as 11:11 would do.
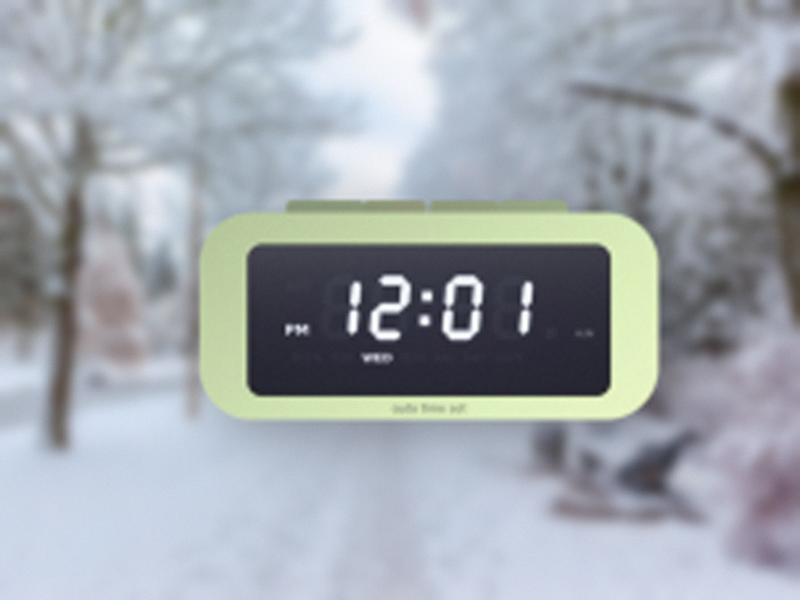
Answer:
12:01
